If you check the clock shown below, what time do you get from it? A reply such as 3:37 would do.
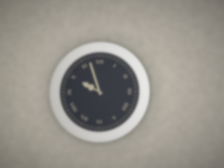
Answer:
9:57
